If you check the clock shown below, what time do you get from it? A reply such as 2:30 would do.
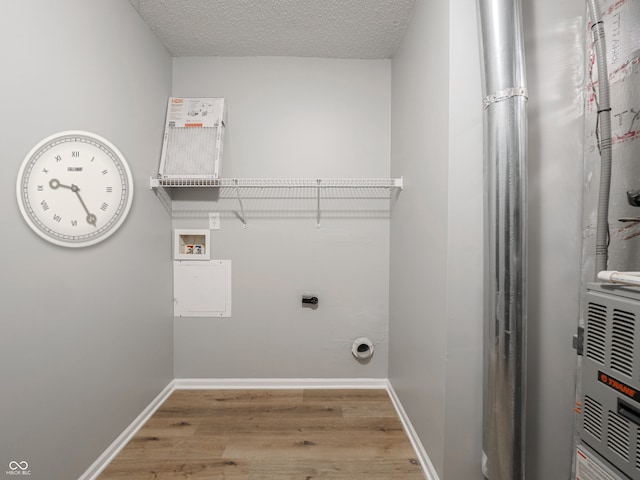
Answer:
9:25
